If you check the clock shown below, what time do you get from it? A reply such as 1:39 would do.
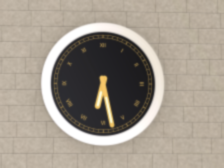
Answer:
6:28
